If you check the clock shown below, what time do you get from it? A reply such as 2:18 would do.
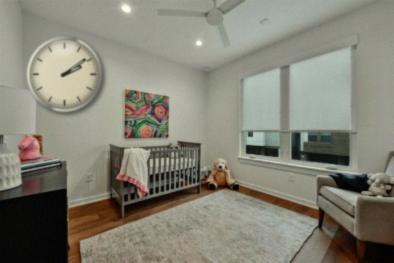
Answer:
2:09
